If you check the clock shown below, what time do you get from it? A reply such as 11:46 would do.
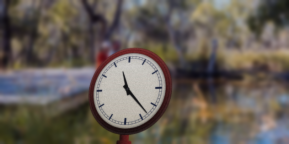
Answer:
11:23
